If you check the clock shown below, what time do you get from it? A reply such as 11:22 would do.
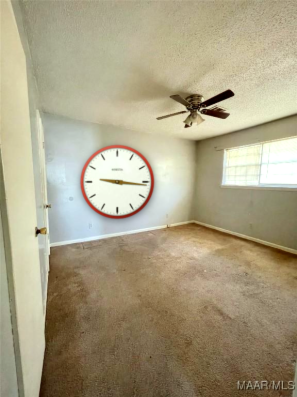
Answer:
9:16
